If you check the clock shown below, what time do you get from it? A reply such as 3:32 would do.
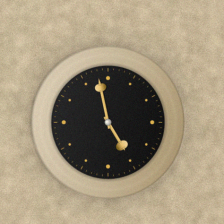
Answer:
4:58
